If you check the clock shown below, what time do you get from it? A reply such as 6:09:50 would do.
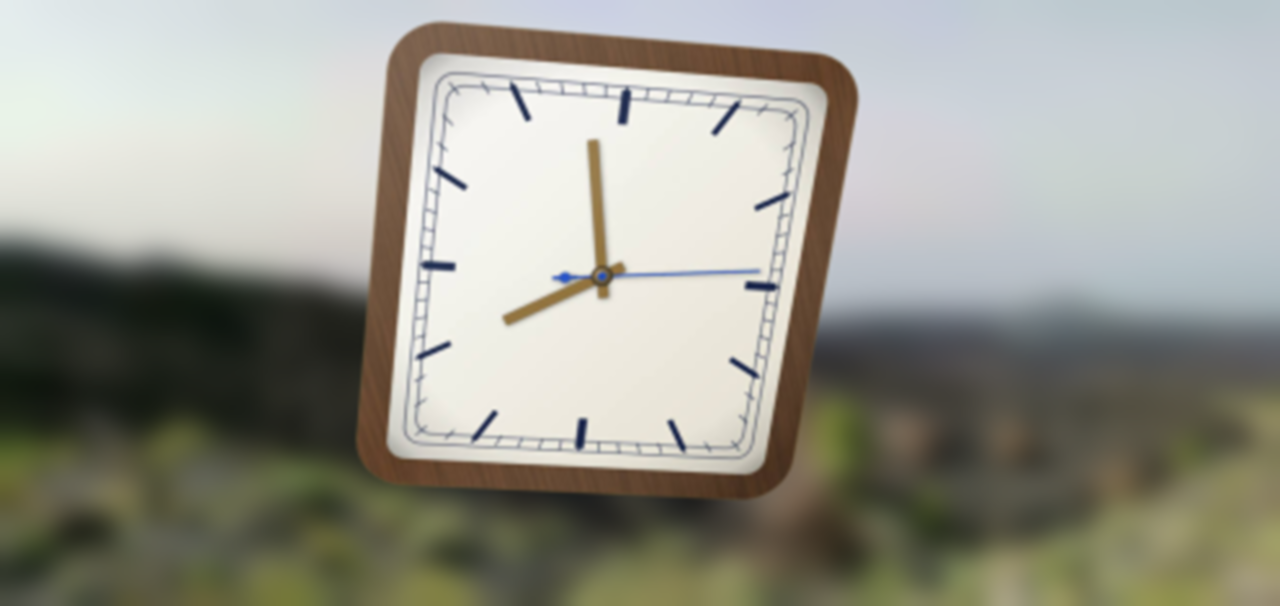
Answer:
7:58:14
